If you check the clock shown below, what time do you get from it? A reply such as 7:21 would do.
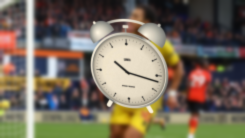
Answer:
10:17
